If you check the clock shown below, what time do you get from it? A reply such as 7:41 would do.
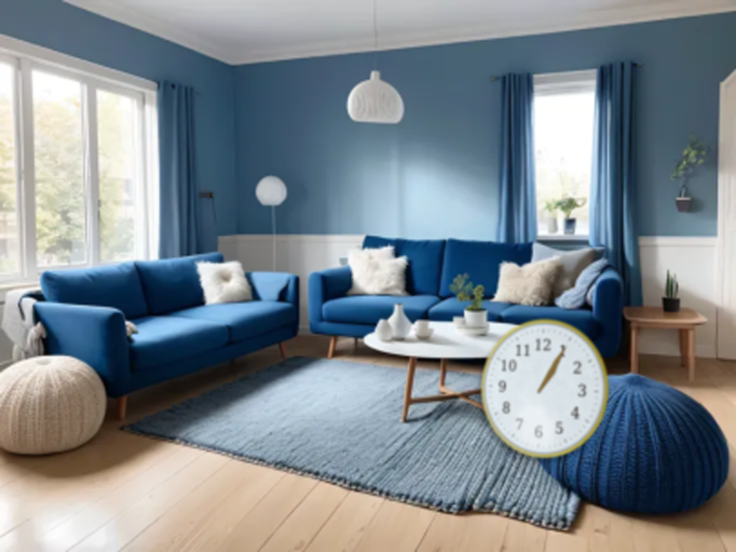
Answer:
1:05
